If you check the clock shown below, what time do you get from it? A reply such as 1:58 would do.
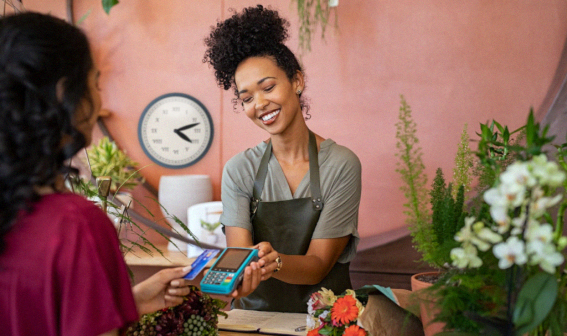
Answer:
4:12
